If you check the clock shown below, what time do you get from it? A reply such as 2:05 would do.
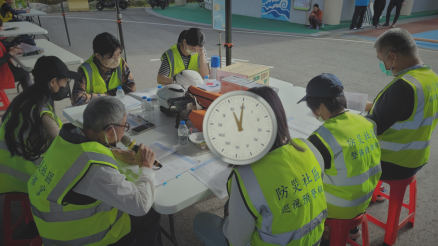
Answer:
11:00
